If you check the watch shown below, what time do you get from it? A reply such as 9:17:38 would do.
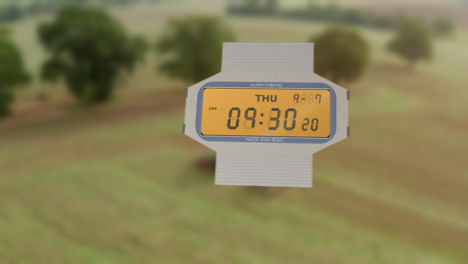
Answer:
9:30:20
